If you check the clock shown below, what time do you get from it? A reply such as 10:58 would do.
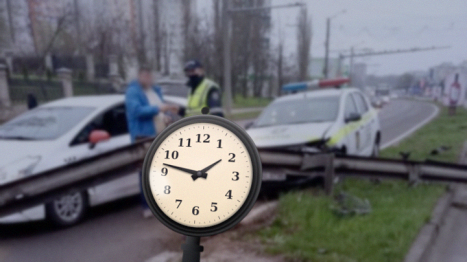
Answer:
1:47
